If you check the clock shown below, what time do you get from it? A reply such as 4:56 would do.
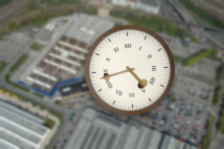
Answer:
4:43
